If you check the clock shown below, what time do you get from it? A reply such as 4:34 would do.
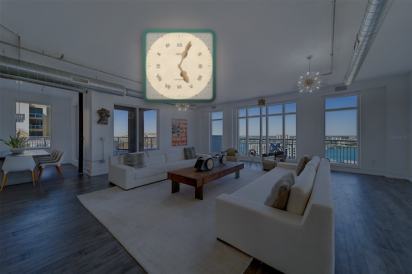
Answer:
5:04
